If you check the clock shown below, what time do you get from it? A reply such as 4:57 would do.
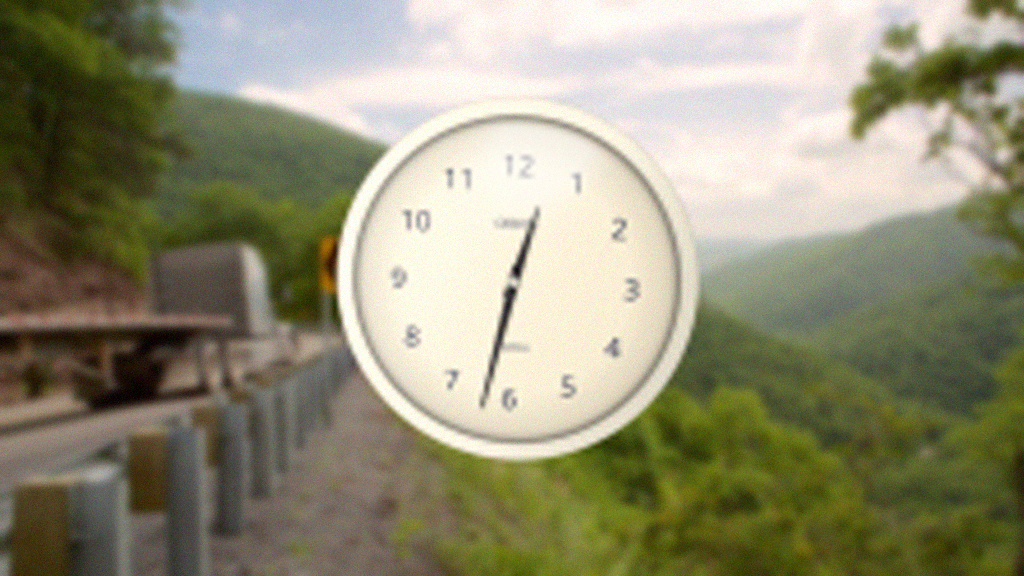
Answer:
12:32
